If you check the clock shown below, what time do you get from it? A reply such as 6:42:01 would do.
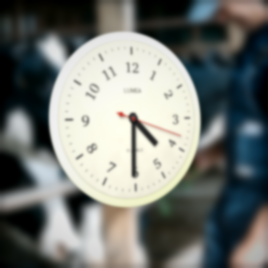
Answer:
4:30:18
